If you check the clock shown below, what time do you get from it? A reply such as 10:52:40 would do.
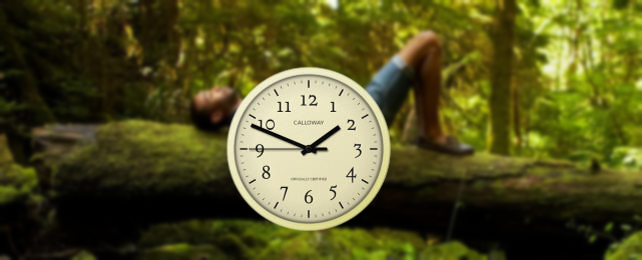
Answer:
1:48:45
